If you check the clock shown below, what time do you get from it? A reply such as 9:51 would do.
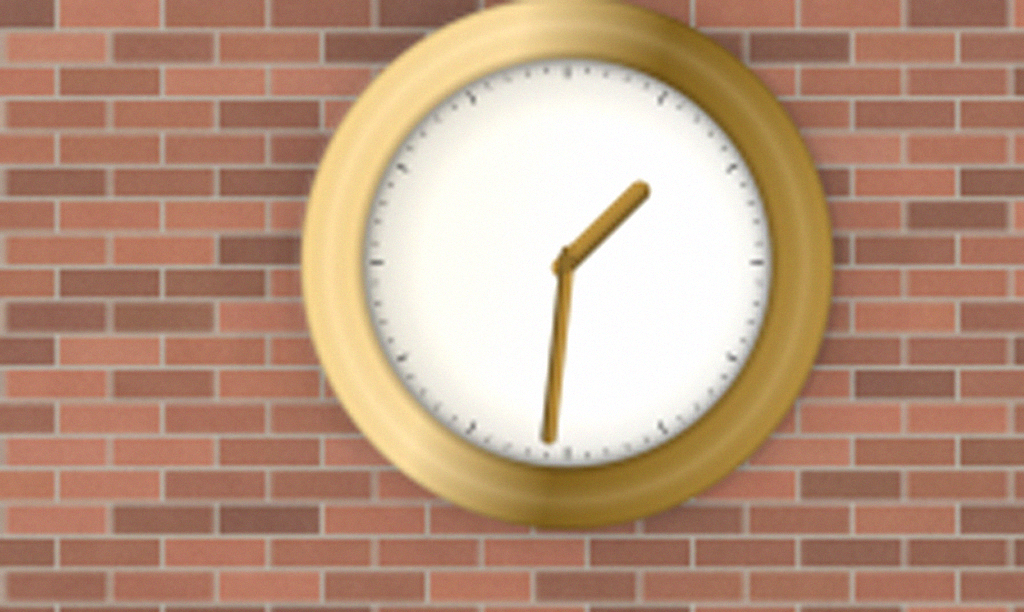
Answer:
1:31
